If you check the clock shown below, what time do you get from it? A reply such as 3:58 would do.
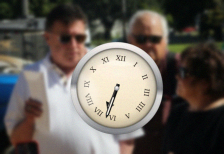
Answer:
6:32
